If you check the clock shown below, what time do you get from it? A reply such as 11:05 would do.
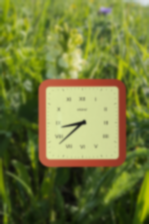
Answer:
8:38
